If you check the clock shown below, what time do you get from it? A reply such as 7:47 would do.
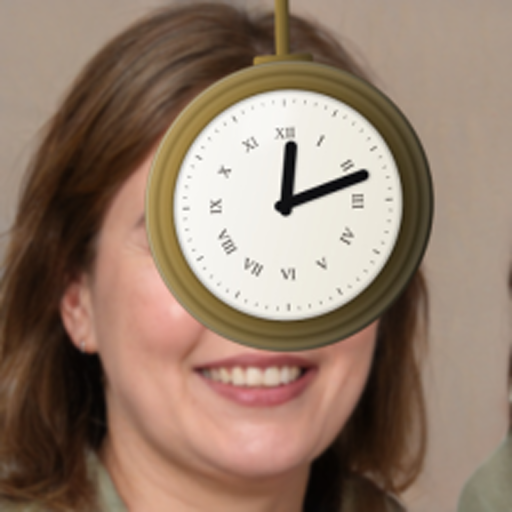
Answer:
12:12
